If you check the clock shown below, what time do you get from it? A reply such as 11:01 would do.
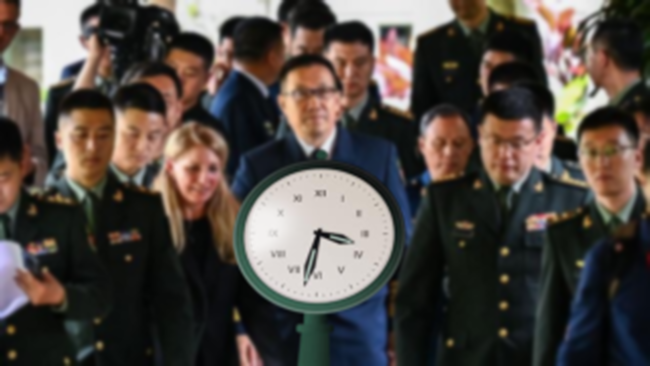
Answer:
3:32
